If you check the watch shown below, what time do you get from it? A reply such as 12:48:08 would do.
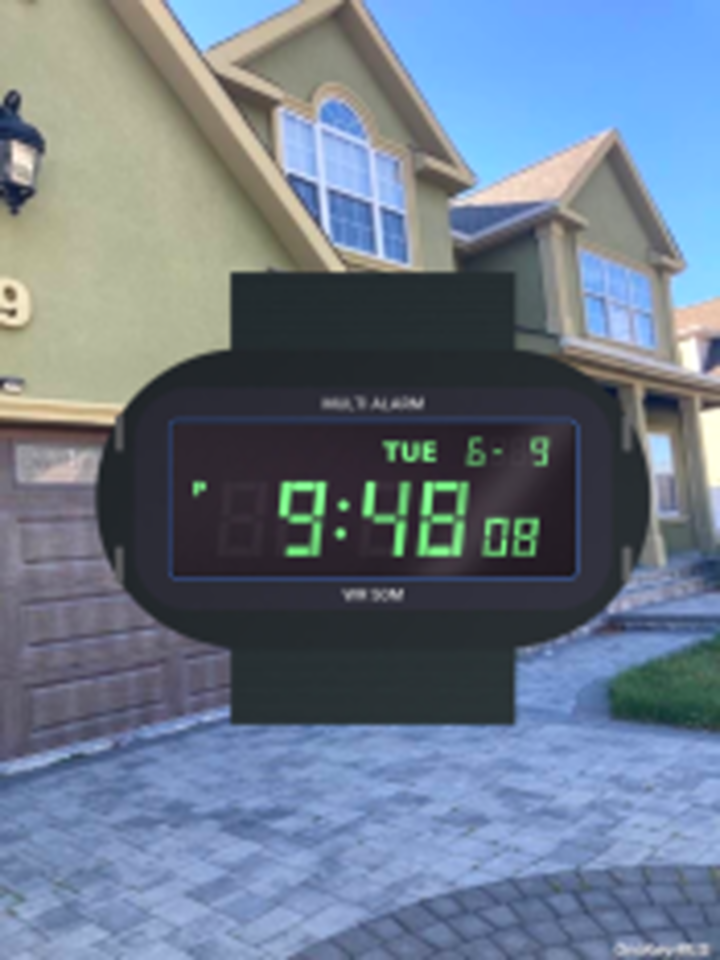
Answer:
9:48:08
